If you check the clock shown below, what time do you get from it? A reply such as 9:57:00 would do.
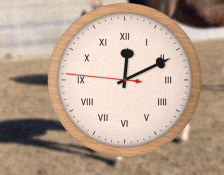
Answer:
12:10:46
